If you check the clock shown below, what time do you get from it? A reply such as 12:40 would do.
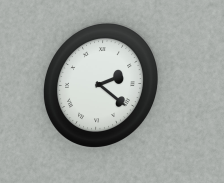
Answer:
2:21
